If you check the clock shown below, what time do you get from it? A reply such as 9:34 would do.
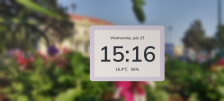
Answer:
15:16
